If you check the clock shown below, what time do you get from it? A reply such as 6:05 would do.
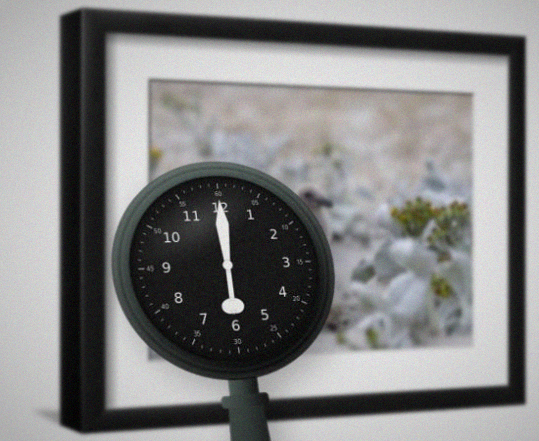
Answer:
6:00
